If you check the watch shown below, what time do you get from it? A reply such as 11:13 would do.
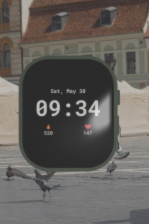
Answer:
9:34
